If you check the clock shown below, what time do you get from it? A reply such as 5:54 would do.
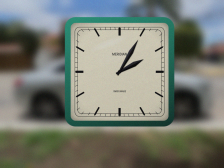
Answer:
2:05
